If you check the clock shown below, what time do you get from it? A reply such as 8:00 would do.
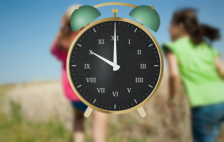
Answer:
10:00
